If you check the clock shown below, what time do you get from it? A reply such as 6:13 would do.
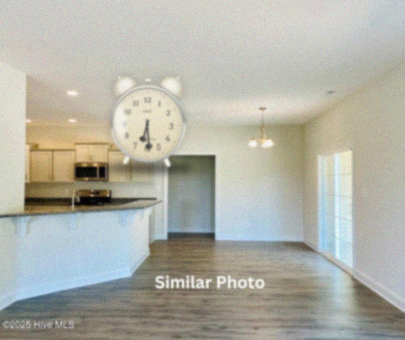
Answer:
6:29
